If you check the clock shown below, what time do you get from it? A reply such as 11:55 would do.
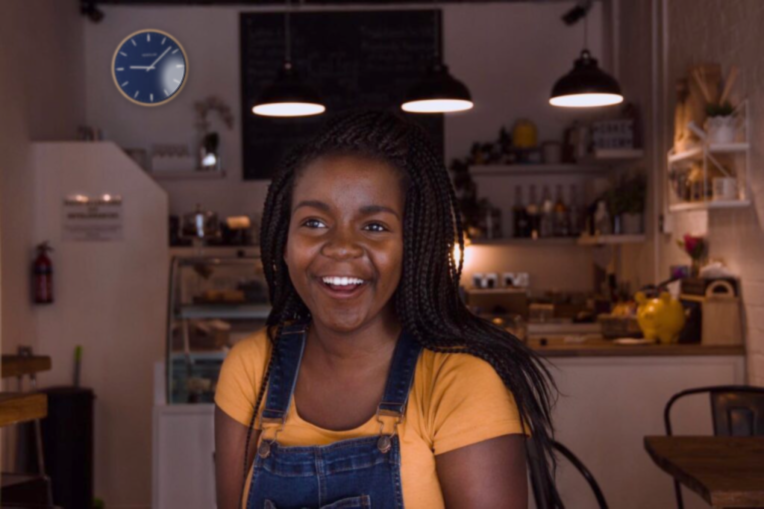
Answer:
9:08
